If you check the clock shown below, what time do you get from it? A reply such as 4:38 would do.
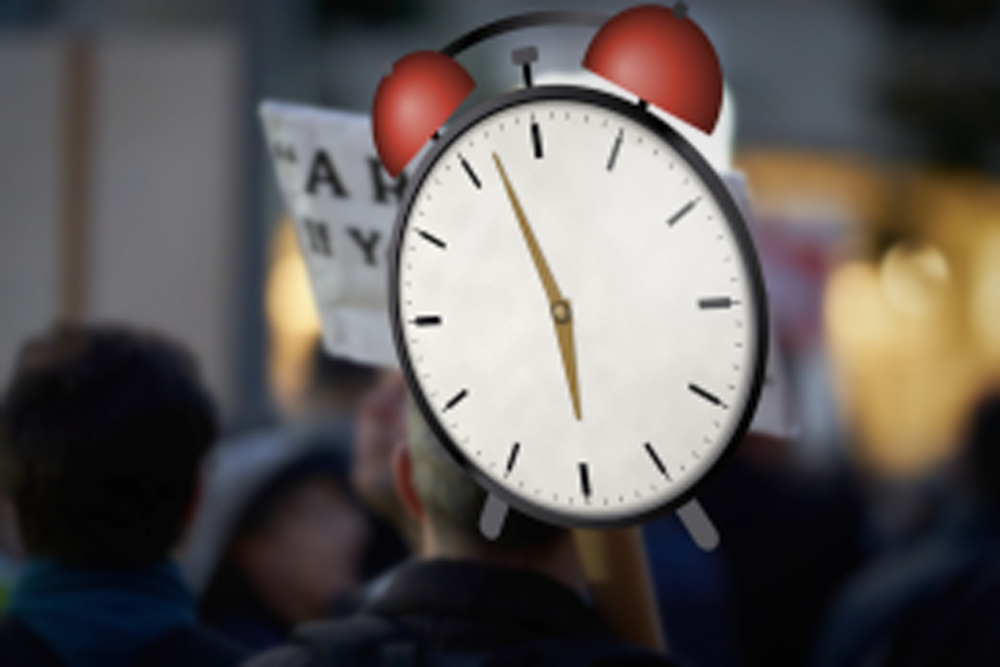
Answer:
5:57
